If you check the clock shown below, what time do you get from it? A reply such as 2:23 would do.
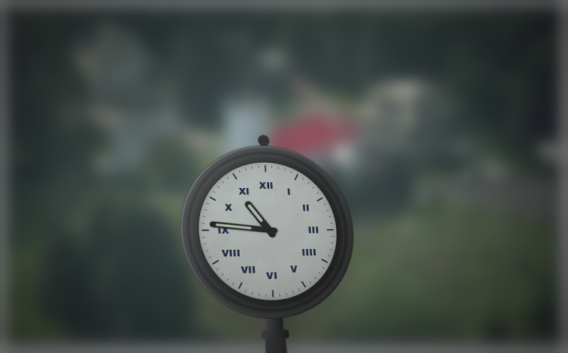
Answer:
10:46
